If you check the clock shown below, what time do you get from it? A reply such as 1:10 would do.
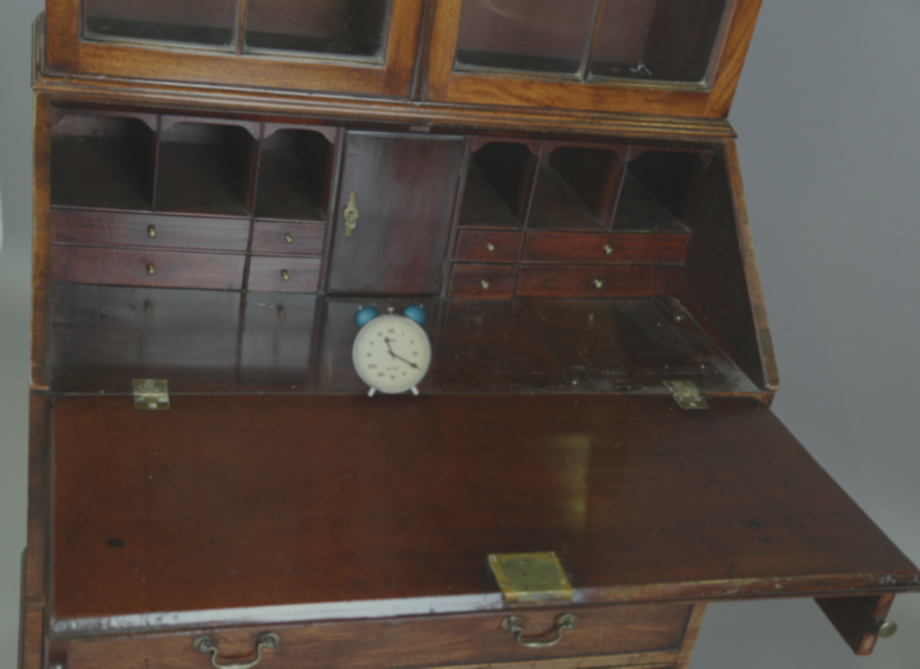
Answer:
11:20
